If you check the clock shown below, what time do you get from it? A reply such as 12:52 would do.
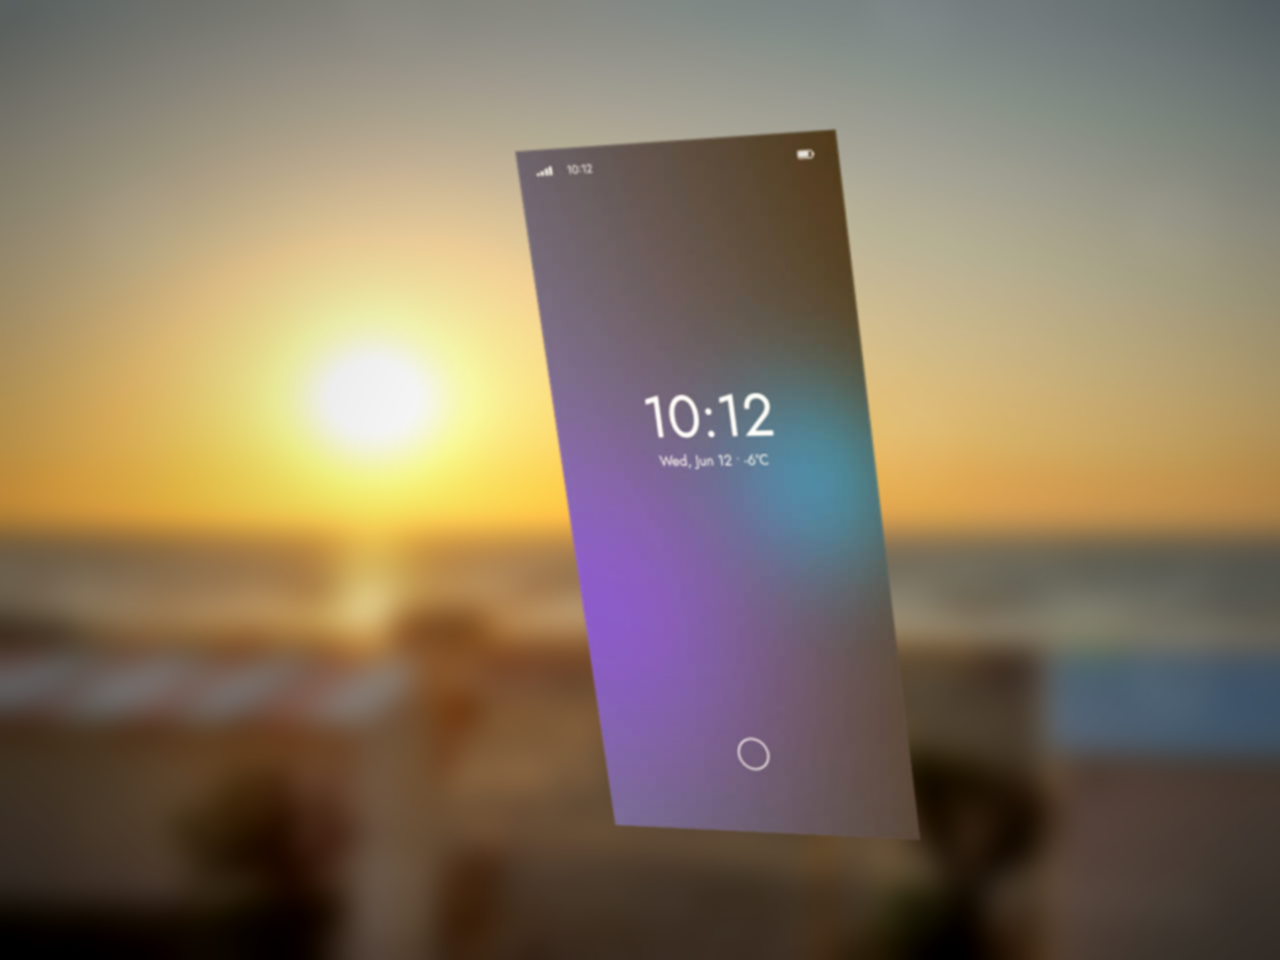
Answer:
10:12
